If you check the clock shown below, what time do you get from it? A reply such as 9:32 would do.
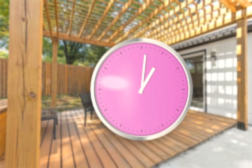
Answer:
1:01
